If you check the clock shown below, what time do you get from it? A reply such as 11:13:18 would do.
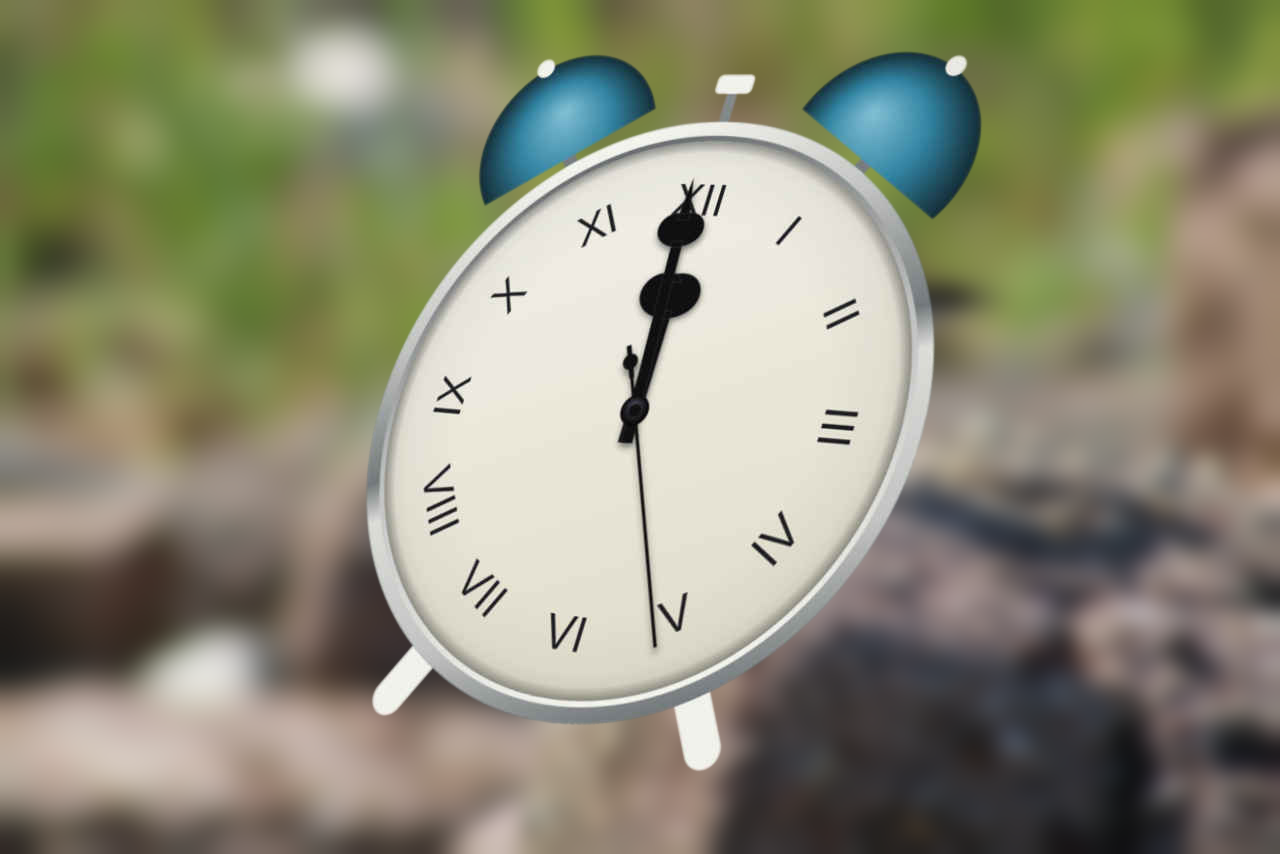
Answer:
11:59:26
